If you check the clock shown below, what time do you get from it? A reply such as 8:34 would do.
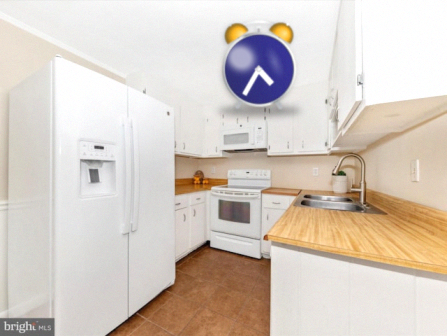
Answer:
4:35
